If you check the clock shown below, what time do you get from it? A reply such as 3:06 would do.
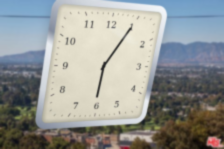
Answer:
6:05
